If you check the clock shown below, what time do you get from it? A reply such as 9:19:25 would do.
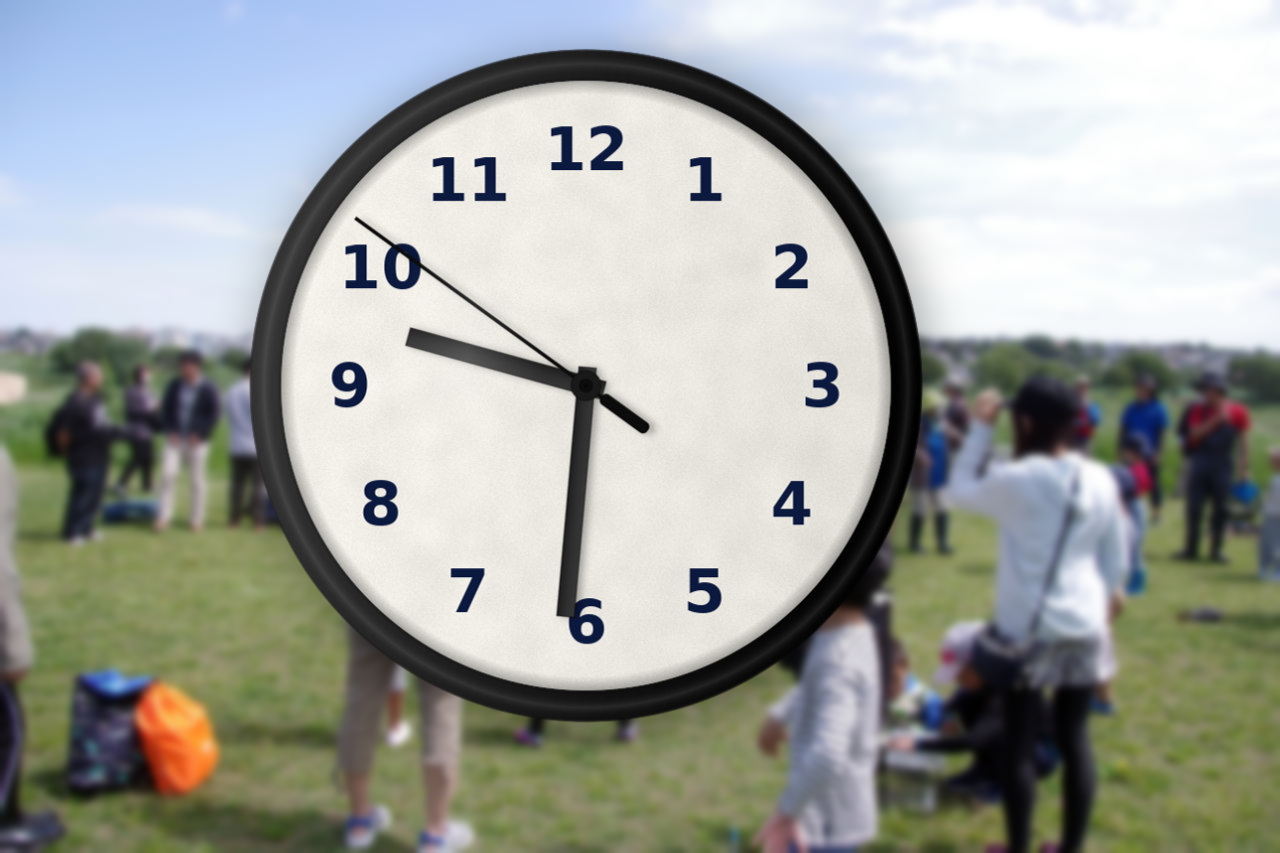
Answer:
9:30:51
